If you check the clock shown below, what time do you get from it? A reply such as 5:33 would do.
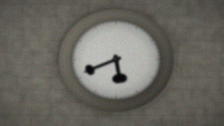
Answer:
5:41
